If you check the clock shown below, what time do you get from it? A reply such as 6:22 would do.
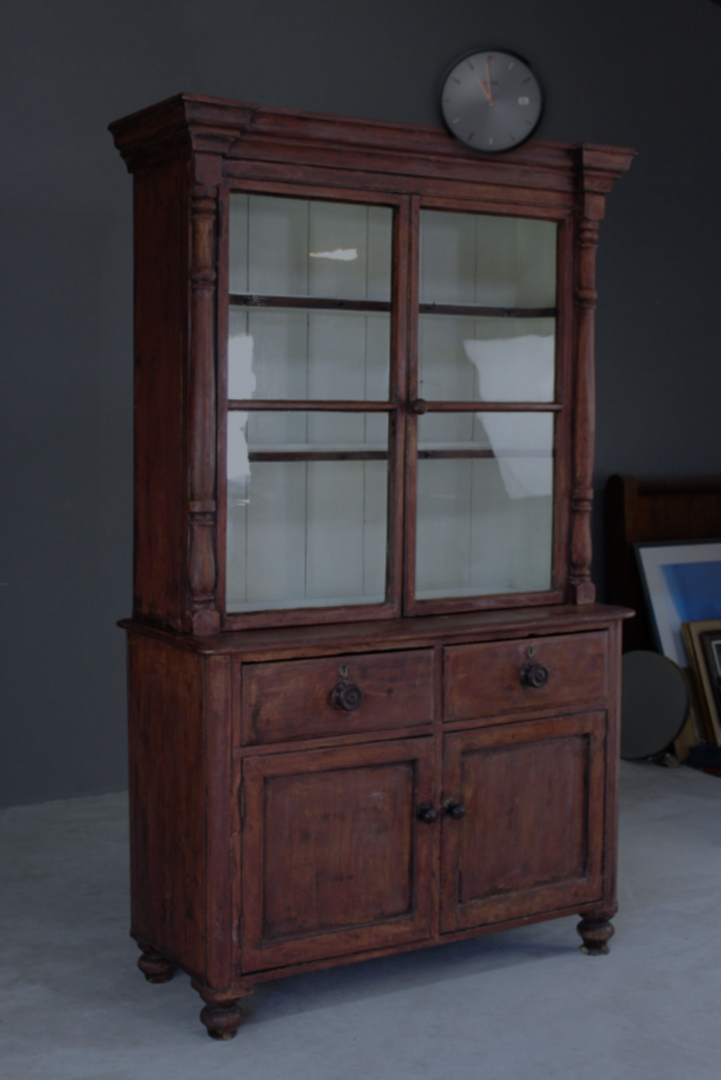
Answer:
10:59
